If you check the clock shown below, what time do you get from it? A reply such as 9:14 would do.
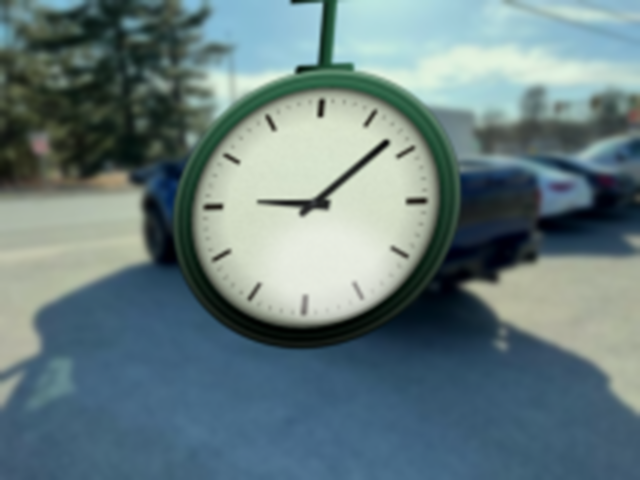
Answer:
9:08
